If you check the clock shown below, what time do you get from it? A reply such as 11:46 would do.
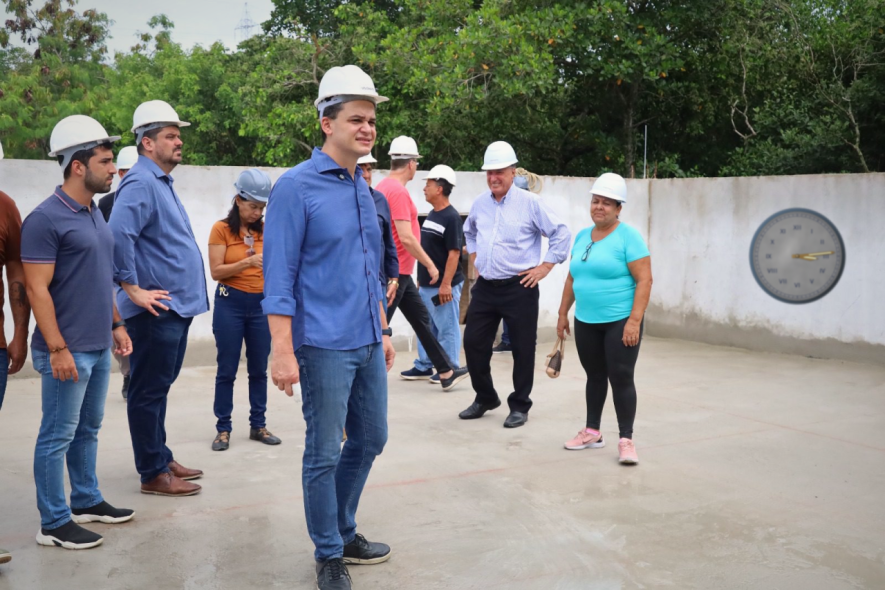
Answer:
3:14
